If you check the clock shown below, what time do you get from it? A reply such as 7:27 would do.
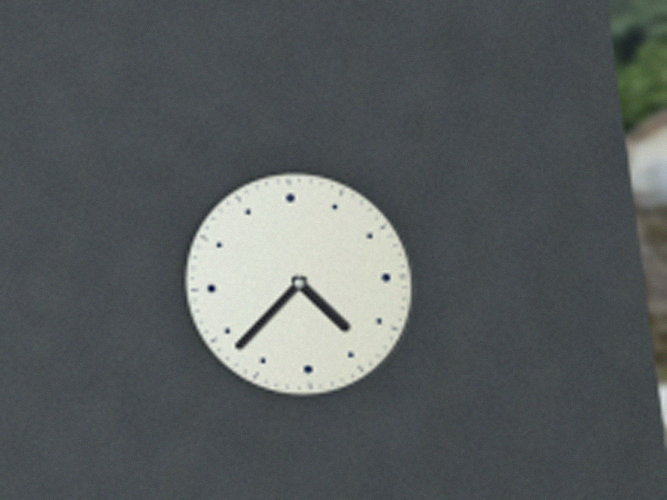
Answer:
4:38
